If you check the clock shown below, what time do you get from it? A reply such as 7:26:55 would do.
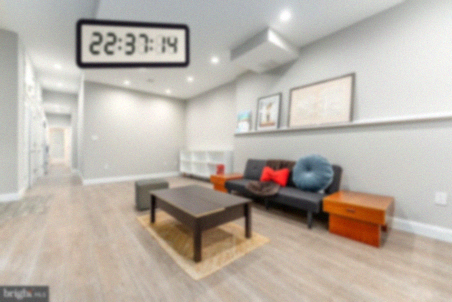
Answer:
22:37:14
